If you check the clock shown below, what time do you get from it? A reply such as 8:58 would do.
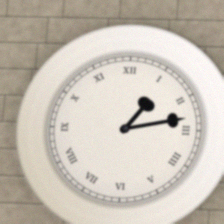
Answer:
1:13
